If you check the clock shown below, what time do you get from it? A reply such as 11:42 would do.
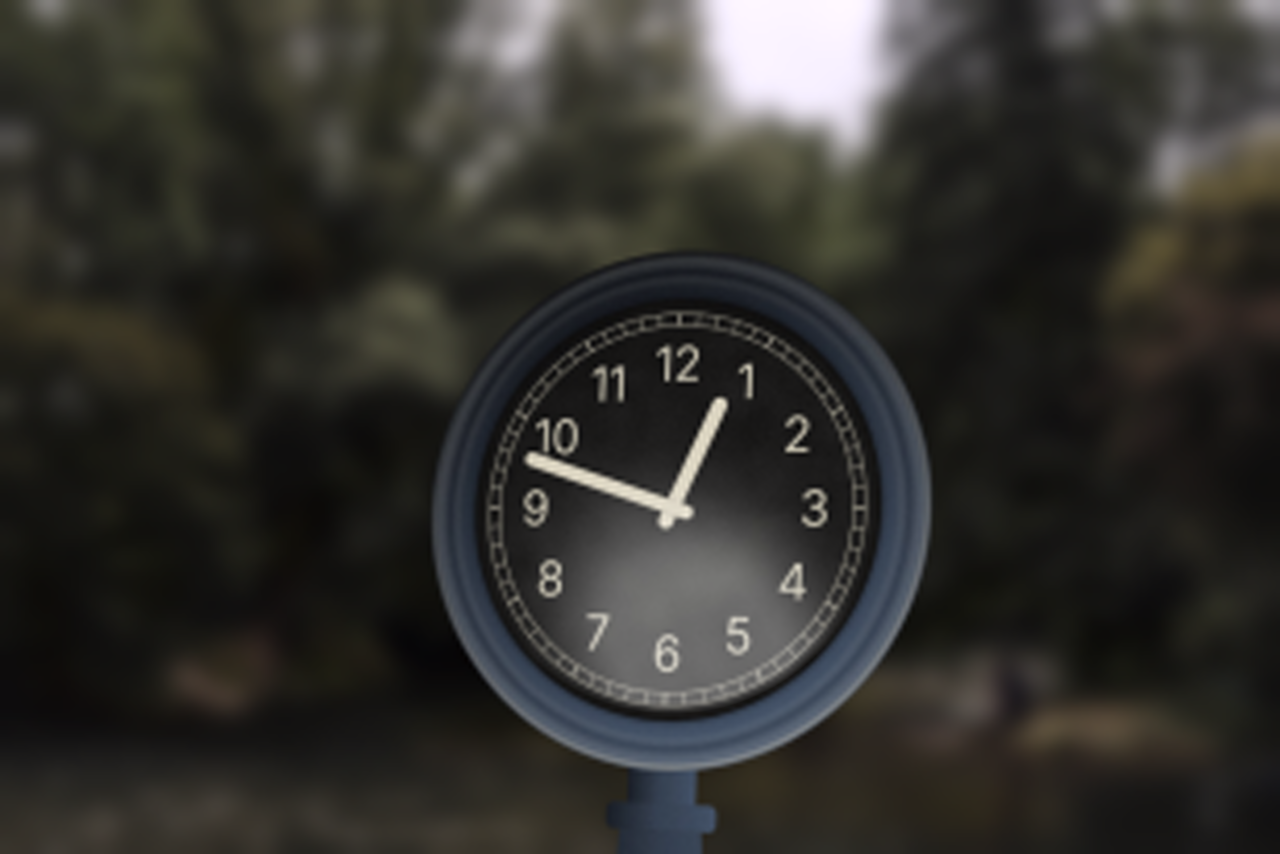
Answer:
12:48
